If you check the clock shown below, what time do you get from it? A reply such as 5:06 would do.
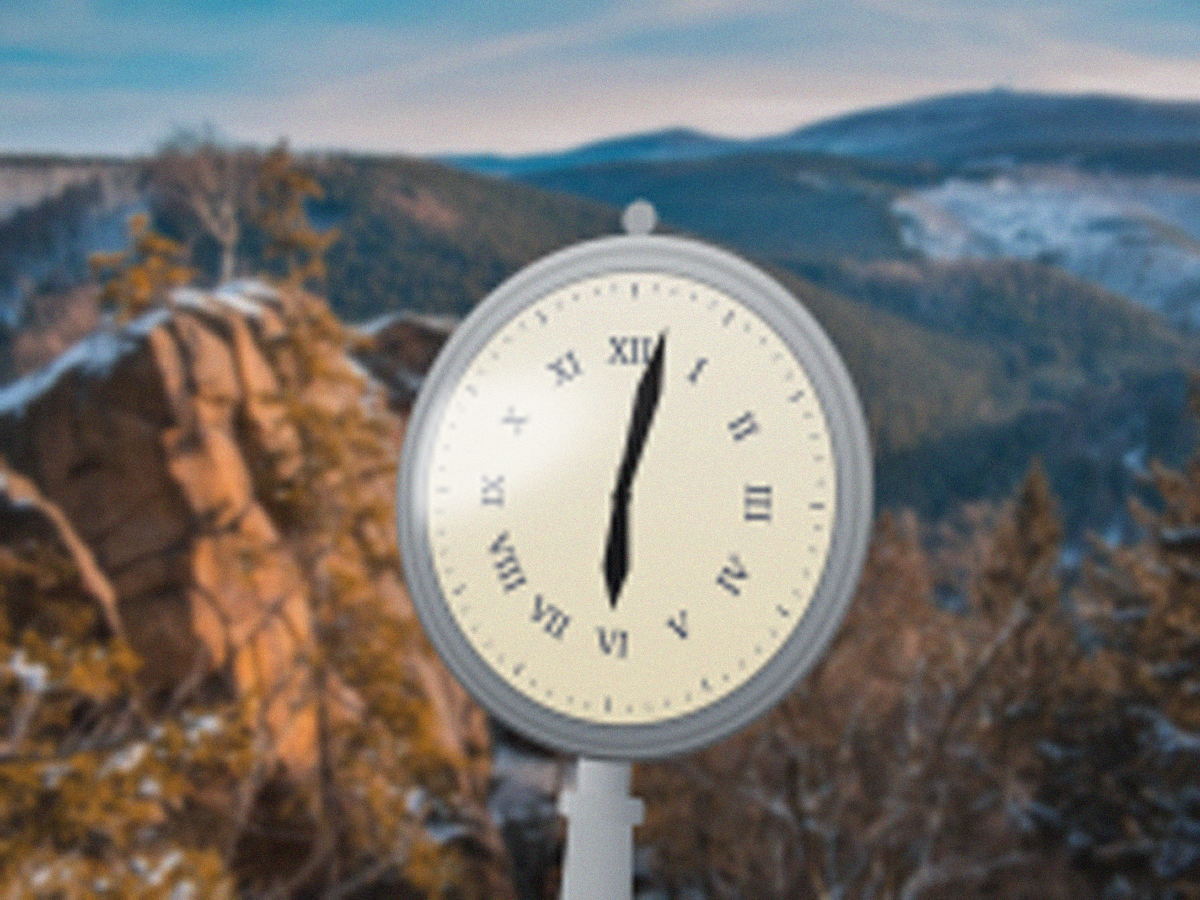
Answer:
6:02
